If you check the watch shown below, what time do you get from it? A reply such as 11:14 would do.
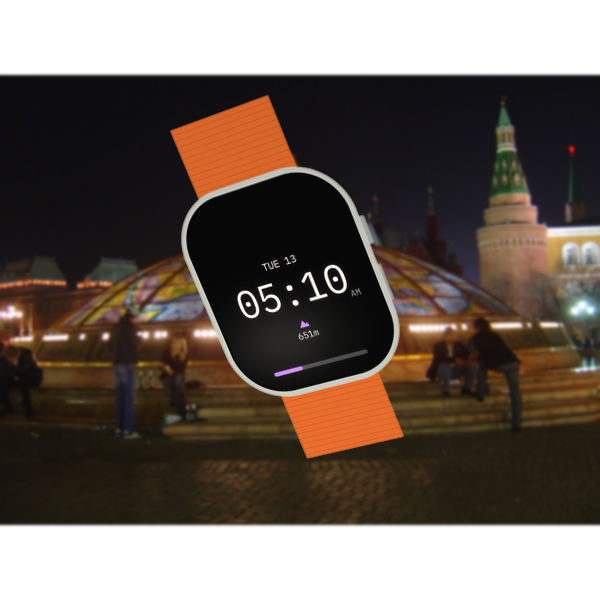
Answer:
5:10
